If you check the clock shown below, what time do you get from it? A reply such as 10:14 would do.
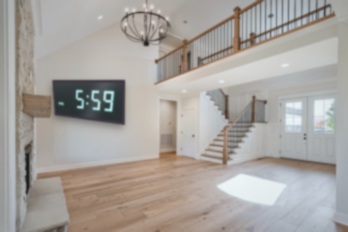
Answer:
5:59
